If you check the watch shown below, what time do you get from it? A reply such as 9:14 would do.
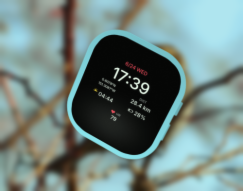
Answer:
17:39
